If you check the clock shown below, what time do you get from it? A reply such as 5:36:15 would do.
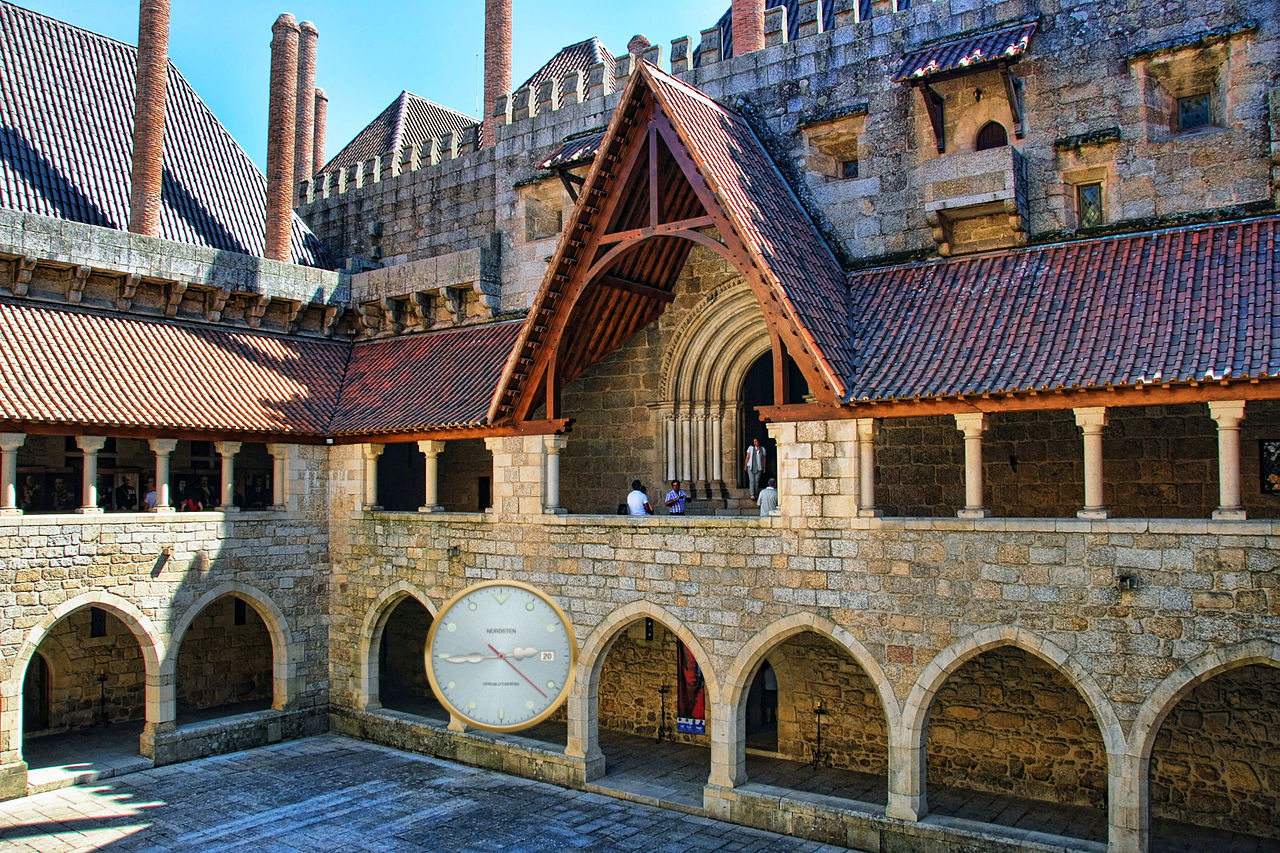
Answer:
2:44:22
